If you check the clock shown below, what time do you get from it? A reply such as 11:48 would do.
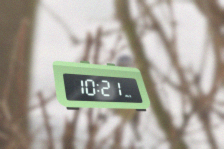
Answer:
10:21
